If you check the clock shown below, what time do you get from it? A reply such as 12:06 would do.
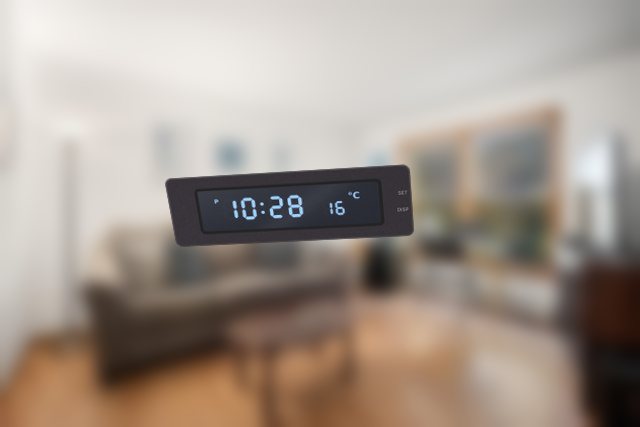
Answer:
10:28
